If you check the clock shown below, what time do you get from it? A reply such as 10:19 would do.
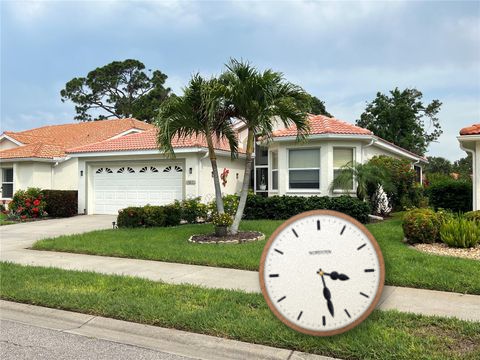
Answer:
3:28
